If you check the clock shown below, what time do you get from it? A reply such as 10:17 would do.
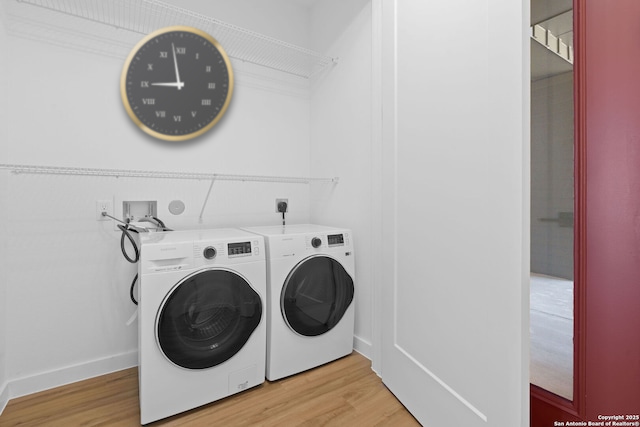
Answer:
8:58
